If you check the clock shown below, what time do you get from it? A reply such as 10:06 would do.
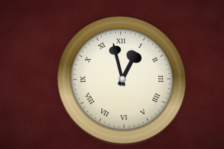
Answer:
12:58
